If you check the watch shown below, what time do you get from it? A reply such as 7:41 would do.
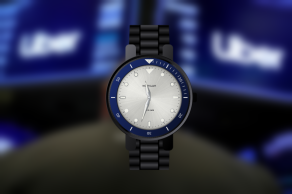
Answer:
11:33
